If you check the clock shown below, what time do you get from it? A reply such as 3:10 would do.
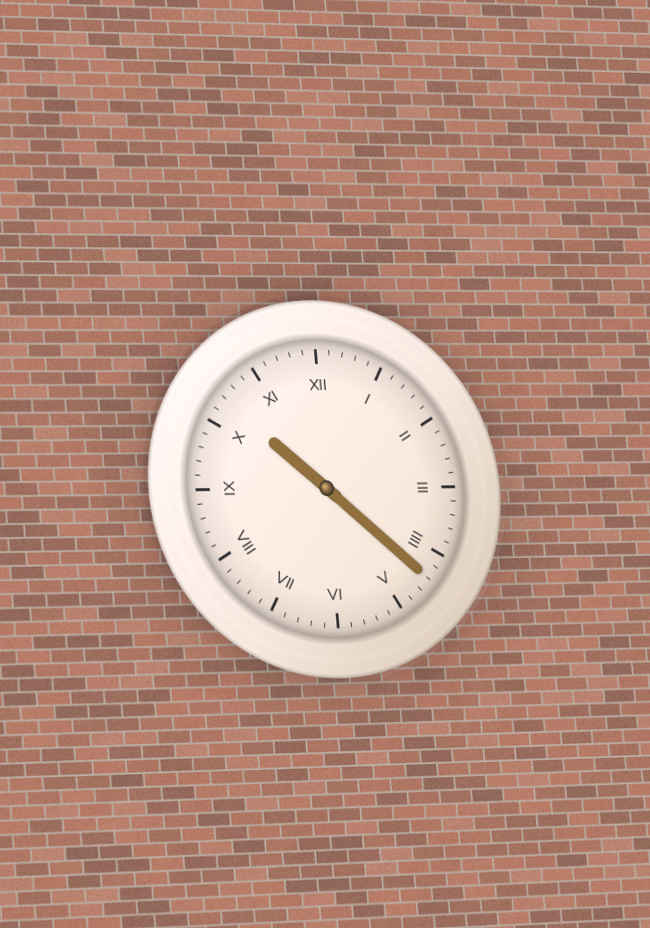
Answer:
10:22
